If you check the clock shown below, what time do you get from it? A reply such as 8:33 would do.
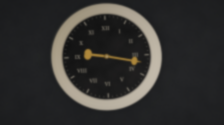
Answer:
9:17
